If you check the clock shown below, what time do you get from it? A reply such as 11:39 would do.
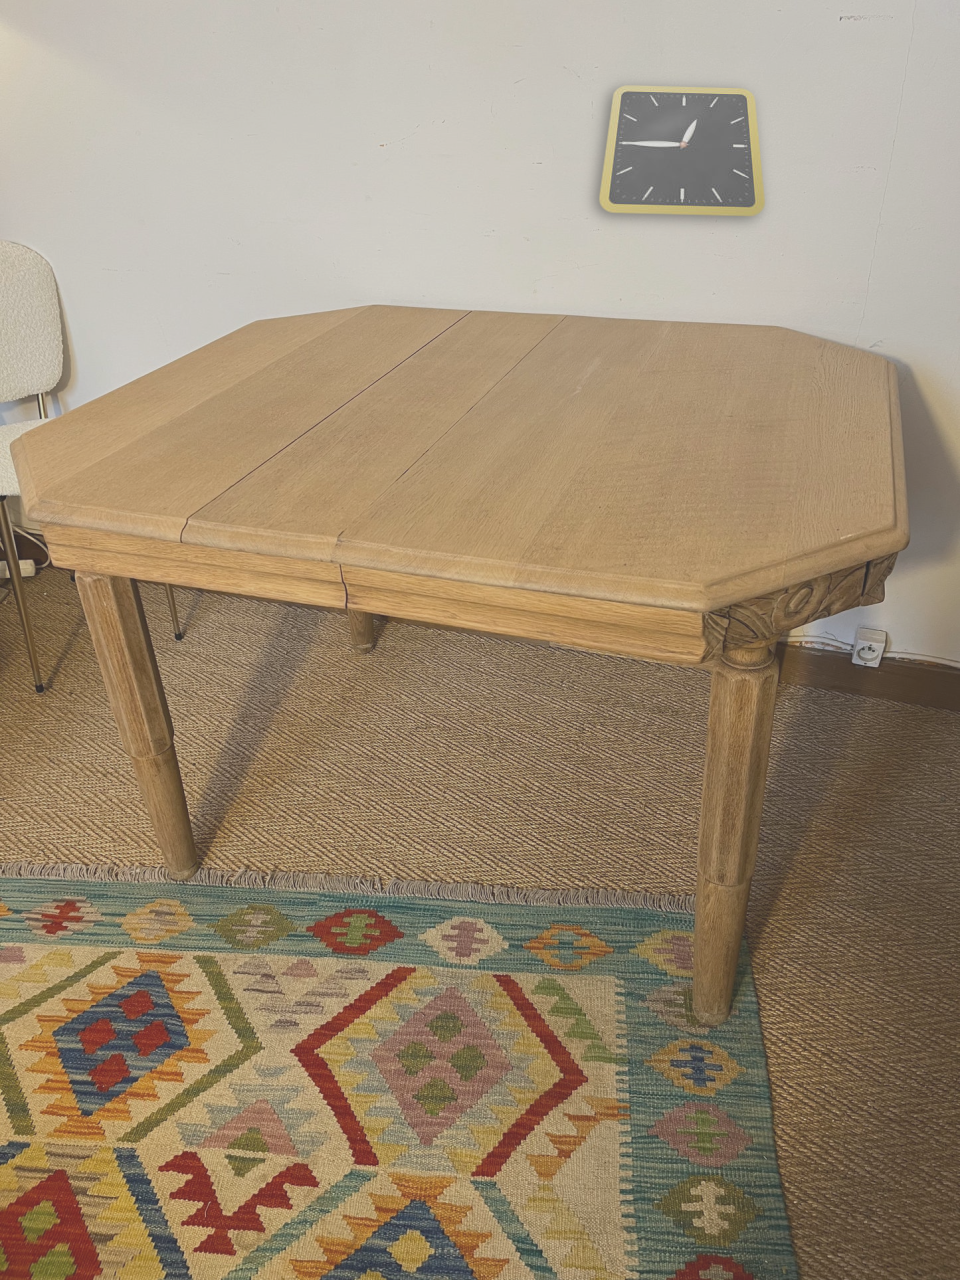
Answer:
12:45
